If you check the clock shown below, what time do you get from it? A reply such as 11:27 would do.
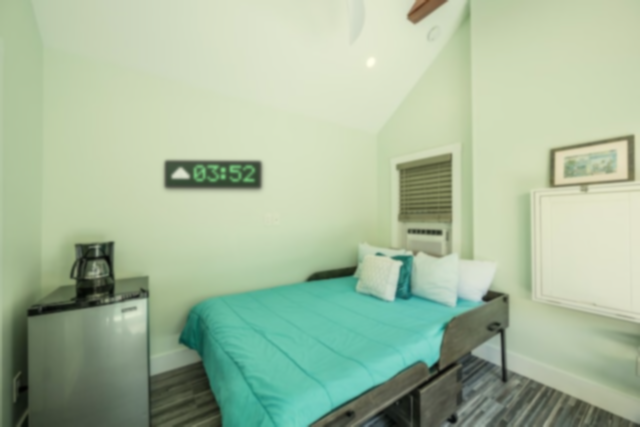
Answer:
3:52
